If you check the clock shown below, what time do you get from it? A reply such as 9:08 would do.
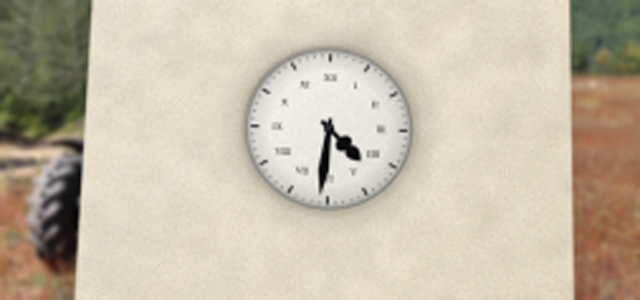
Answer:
4:31
